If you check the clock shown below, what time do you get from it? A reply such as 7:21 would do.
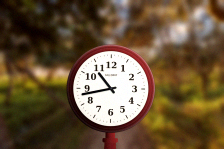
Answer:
10:43
